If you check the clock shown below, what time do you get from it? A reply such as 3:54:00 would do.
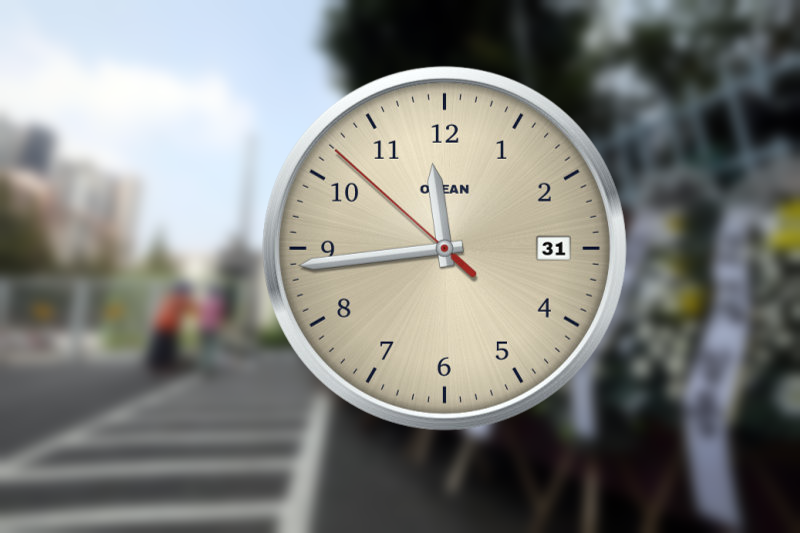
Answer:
11:43:52
